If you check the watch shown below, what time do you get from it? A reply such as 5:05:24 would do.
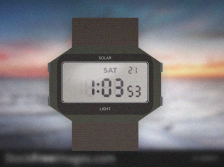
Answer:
1:03:53
